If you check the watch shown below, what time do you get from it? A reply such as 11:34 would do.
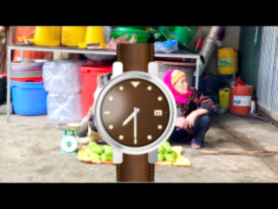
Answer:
7:30
